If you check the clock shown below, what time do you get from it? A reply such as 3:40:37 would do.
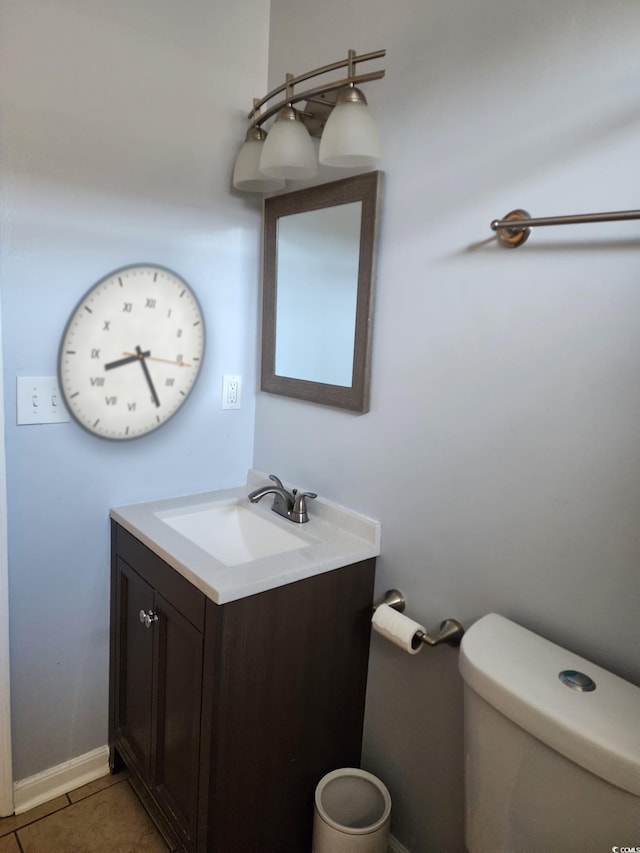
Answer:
8:24:16
